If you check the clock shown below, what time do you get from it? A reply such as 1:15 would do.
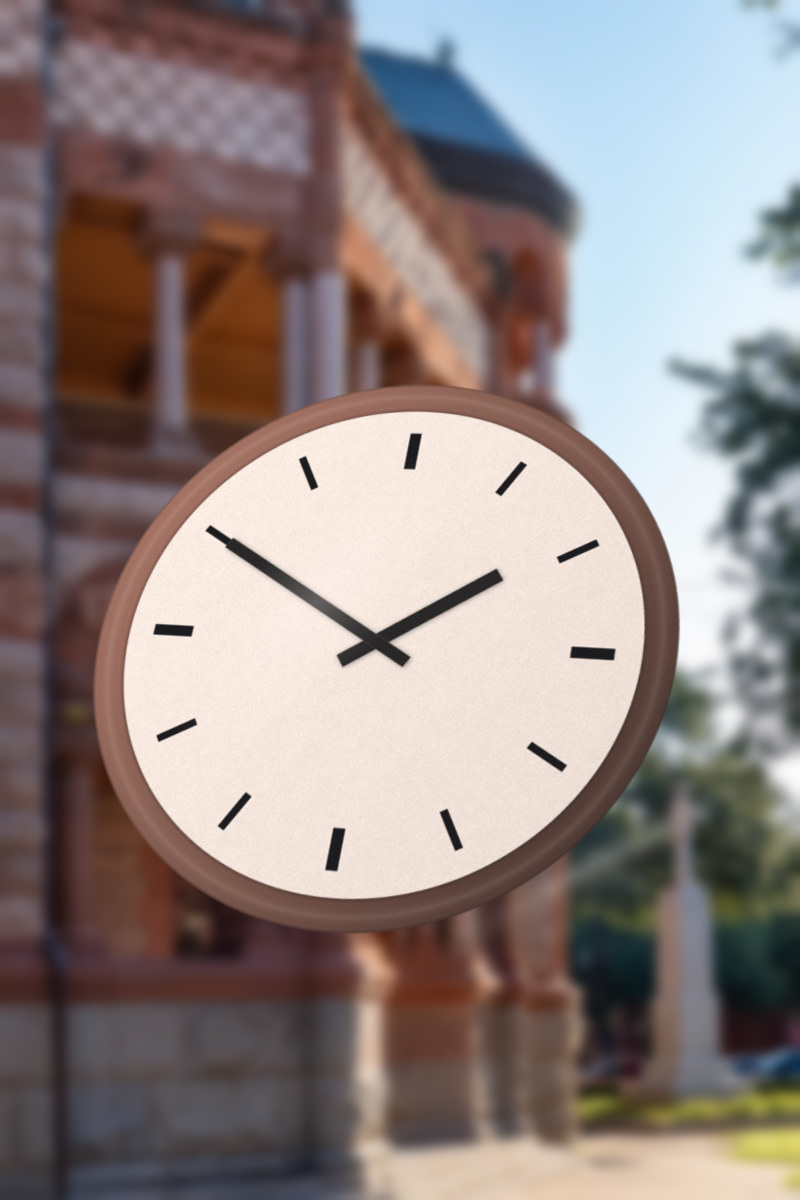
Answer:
1:50
